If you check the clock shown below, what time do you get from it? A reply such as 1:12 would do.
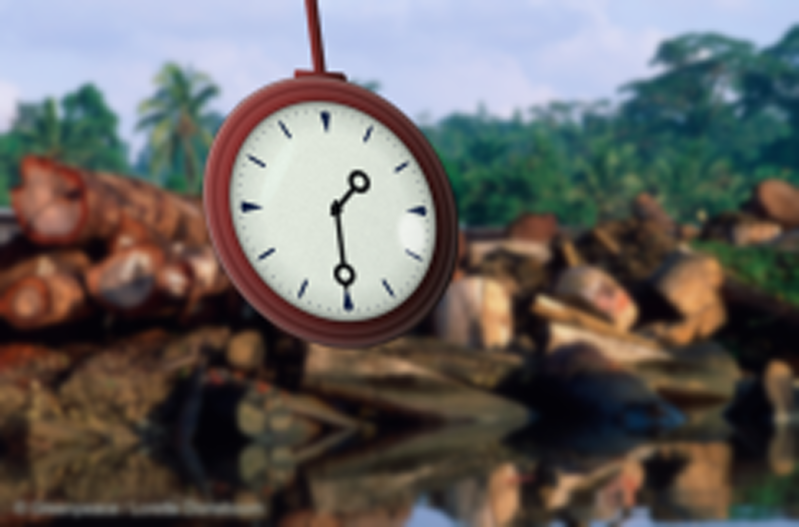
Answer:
1:30
